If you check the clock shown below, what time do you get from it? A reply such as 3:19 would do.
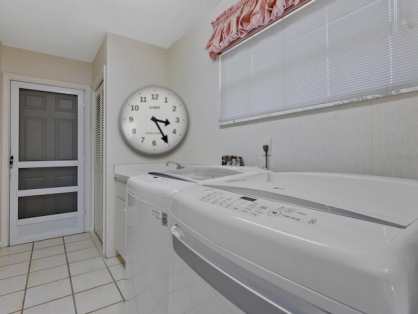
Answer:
3:25
